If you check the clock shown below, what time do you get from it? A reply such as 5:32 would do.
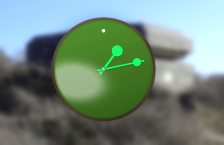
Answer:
1:13
